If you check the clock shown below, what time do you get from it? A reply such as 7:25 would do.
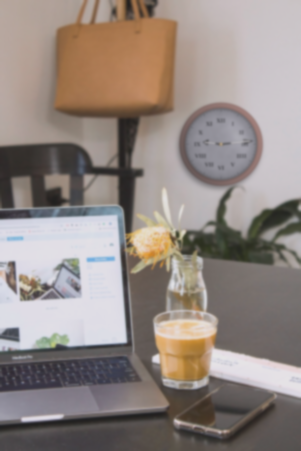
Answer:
9:14
